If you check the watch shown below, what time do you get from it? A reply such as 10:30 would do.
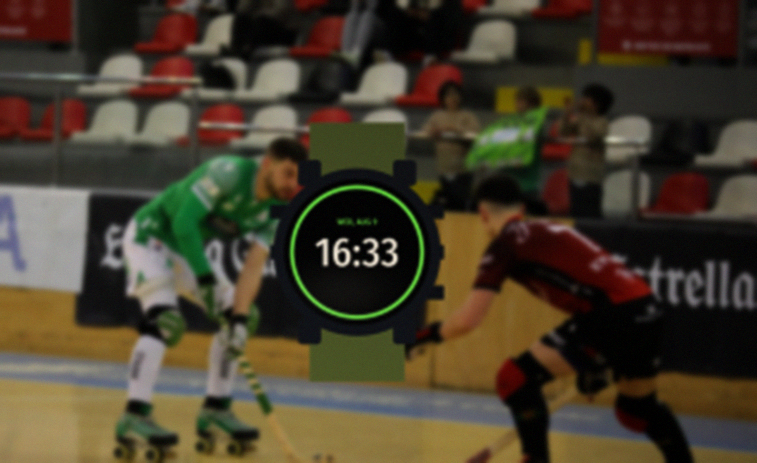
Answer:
16:33
